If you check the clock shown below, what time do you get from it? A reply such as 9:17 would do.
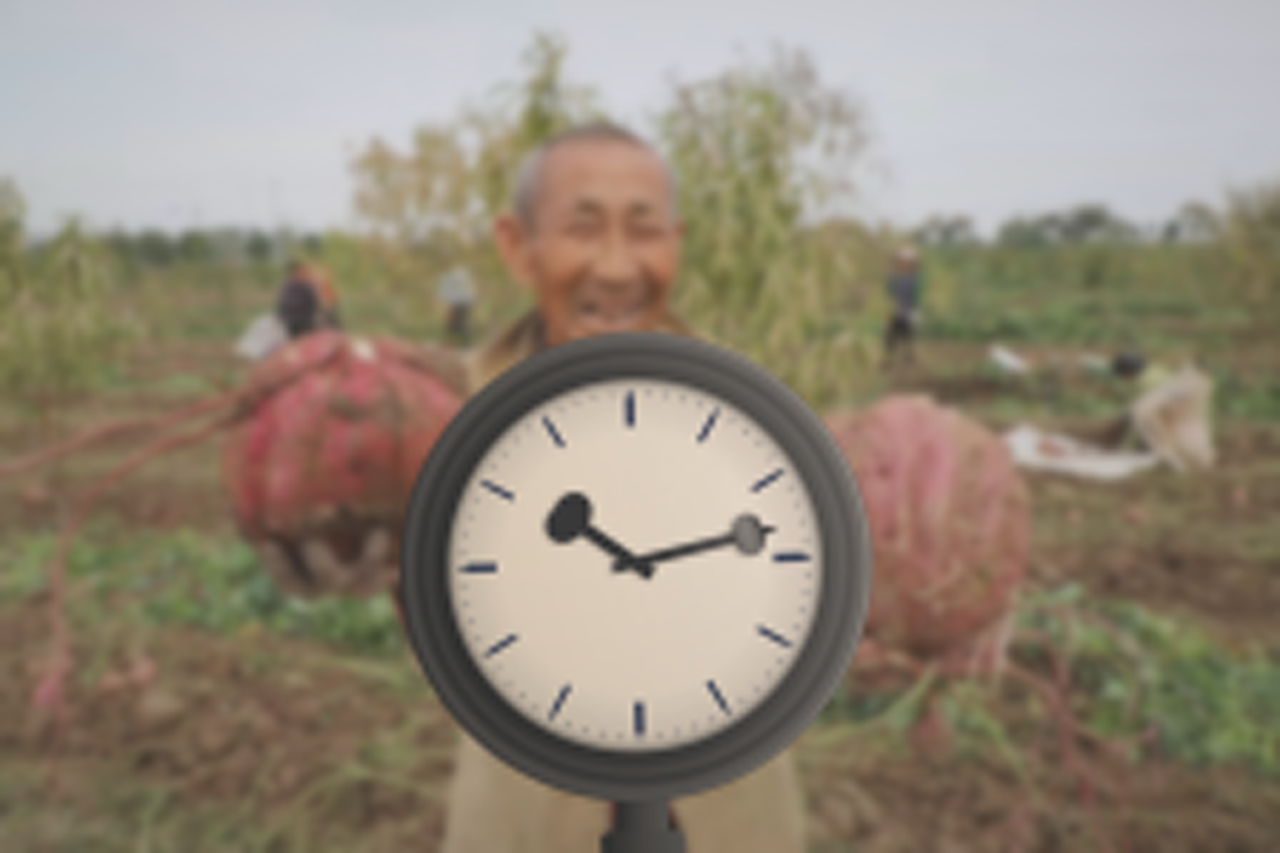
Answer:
10:13
